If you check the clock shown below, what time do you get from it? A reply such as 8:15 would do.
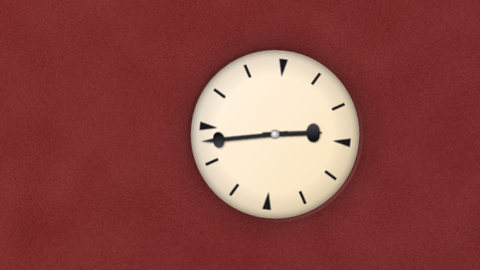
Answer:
2:43
